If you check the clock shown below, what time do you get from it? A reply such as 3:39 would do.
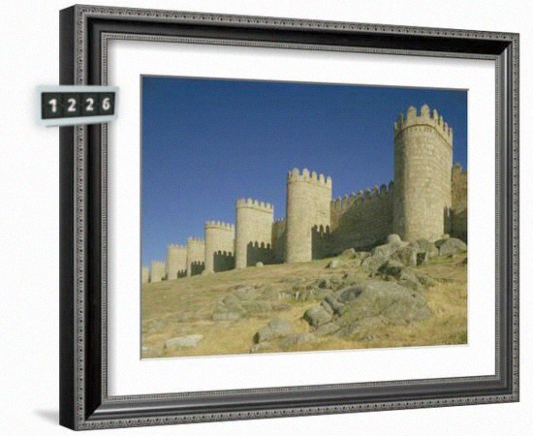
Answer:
12:26
